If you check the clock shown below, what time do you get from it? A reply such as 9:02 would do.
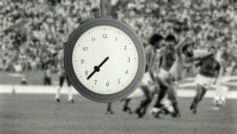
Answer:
7:38
